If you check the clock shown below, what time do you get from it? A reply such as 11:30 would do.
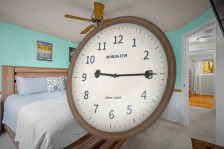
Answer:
9:15
